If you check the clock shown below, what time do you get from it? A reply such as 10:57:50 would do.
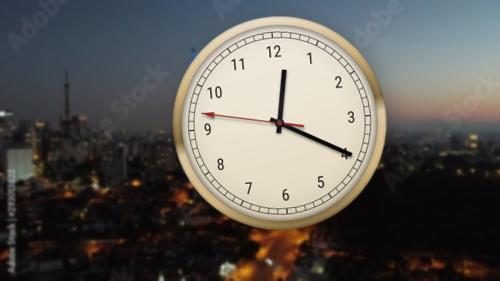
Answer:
12:19:47
